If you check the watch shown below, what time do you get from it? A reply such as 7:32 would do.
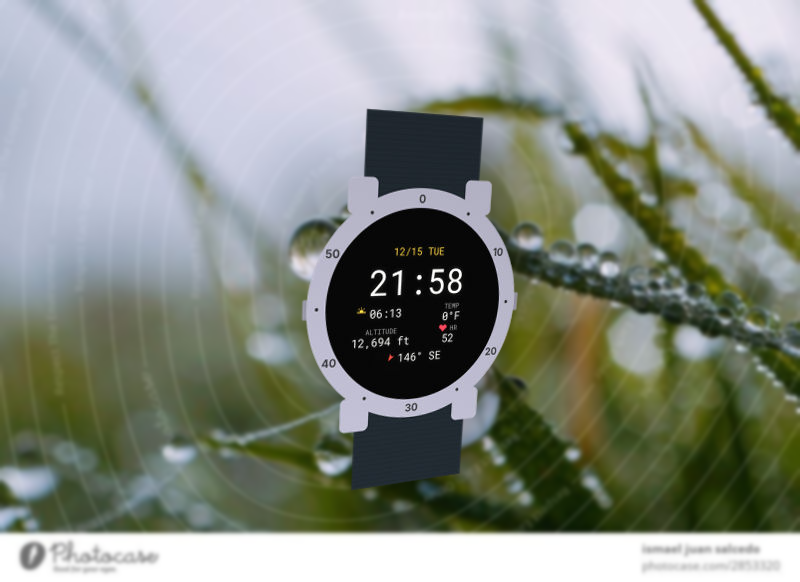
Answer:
21:58
